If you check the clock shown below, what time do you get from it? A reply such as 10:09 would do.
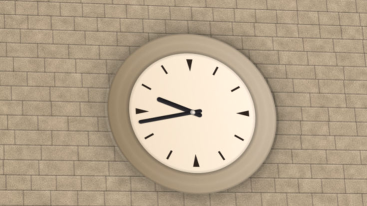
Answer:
9:43
